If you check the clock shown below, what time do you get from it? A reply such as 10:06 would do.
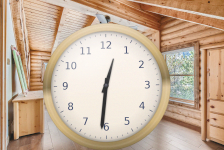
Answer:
12:31
